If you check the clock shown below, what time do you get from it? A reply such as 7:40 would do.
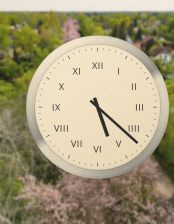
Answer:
5:22
